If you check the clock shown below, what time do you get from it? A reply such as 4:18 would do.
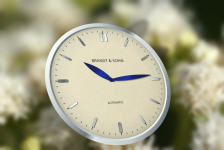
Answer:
10:14
